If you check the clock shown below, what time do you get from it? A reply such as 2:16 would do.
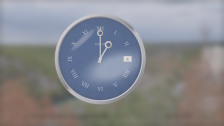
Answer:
1:00
